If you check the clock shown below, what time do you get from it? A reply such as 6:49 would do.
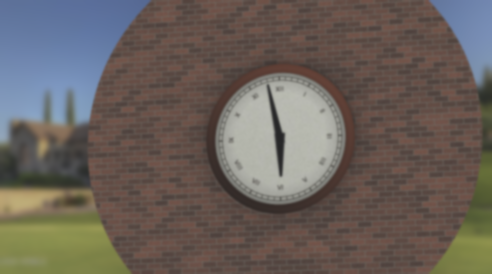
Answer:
5:58
